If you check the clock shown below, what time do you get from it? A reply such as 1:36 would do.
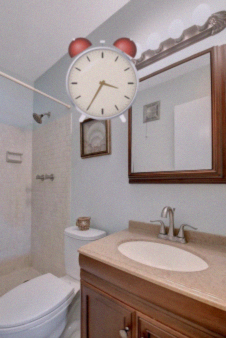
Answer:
3:35
